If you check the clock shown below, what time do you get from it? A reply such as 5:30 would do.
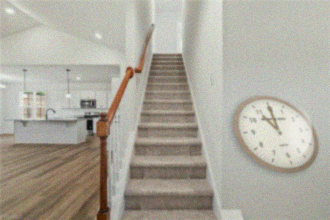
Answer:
11:00
